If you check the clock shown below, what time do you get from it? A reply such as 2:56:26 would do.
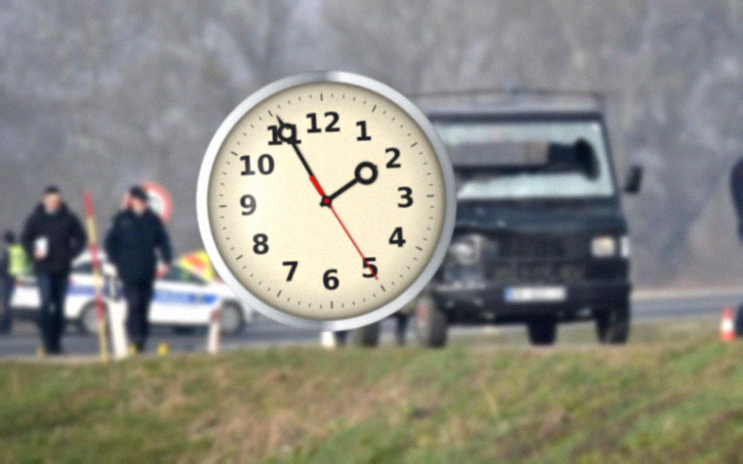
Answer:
1:55:25
